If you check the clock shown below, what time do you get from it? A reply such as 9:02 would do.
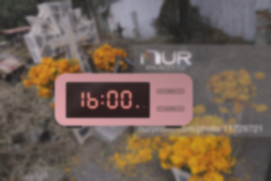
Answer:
16:00
